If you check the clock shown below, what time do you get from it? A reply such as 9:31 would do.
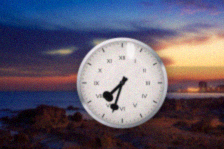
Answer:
7:33
